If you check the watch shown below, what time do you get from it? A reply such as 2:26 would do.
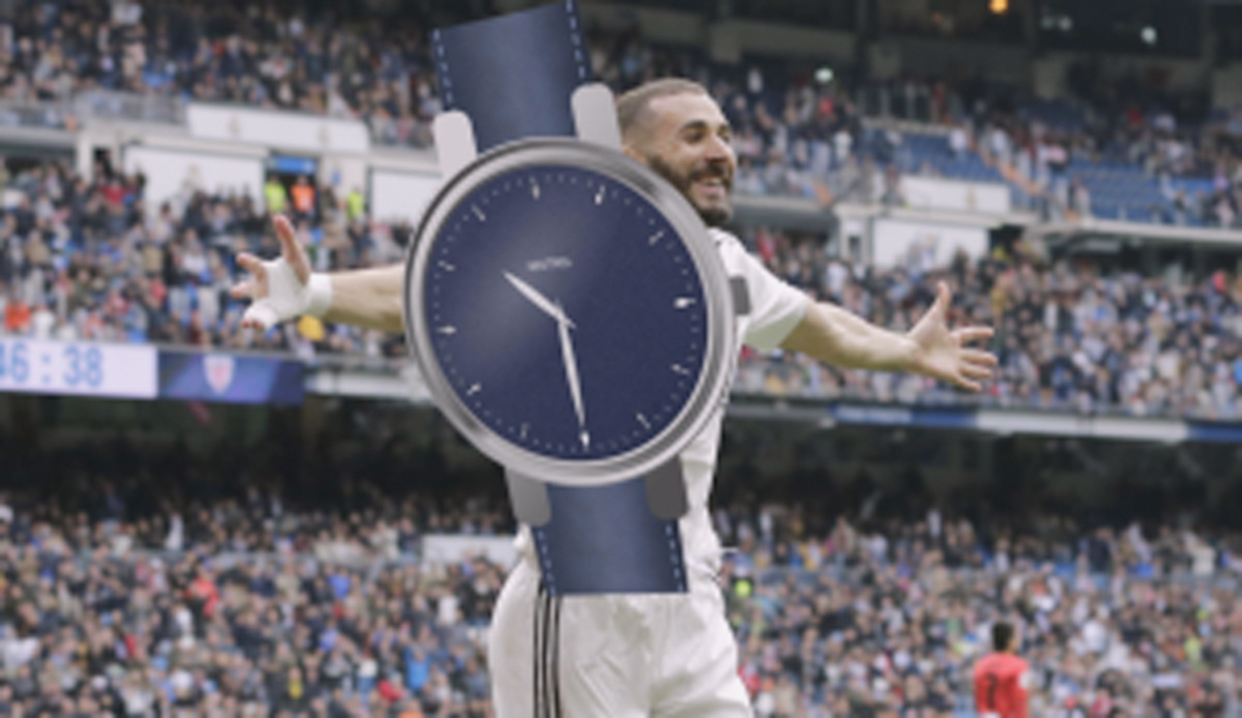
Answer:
10:30
